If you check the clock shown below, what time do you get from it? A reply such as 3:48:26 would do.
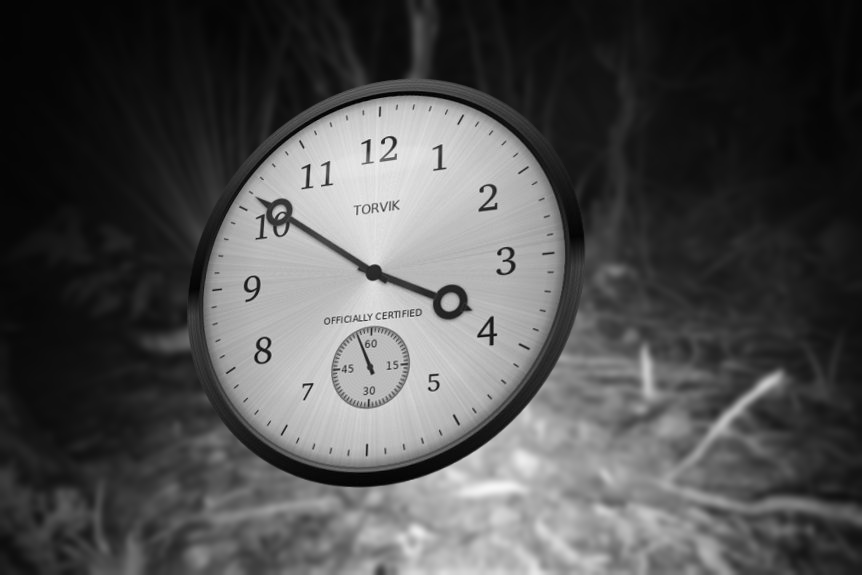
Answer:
3:50:56
